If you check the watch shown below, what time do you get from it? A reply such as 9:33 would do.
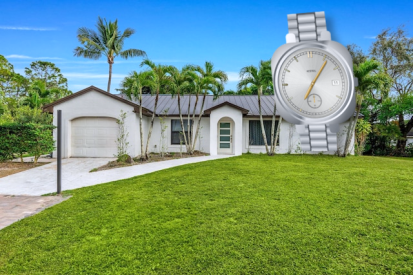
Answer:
7:06
